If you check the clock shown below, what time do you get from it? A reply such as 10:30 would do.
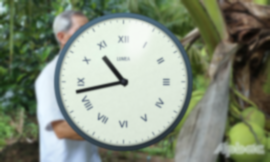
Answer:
10:43
